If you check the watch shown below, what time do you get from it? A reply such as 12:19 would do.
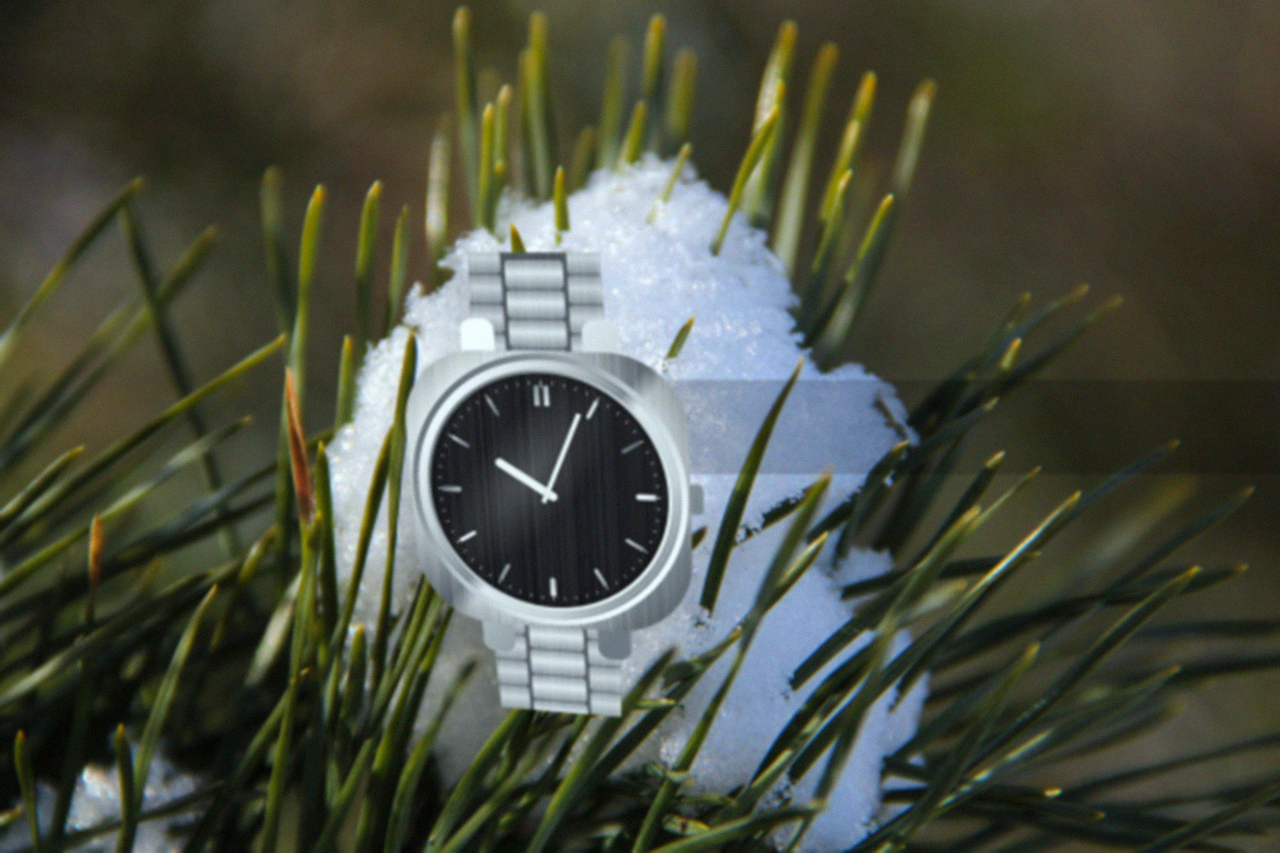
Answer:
10:04
